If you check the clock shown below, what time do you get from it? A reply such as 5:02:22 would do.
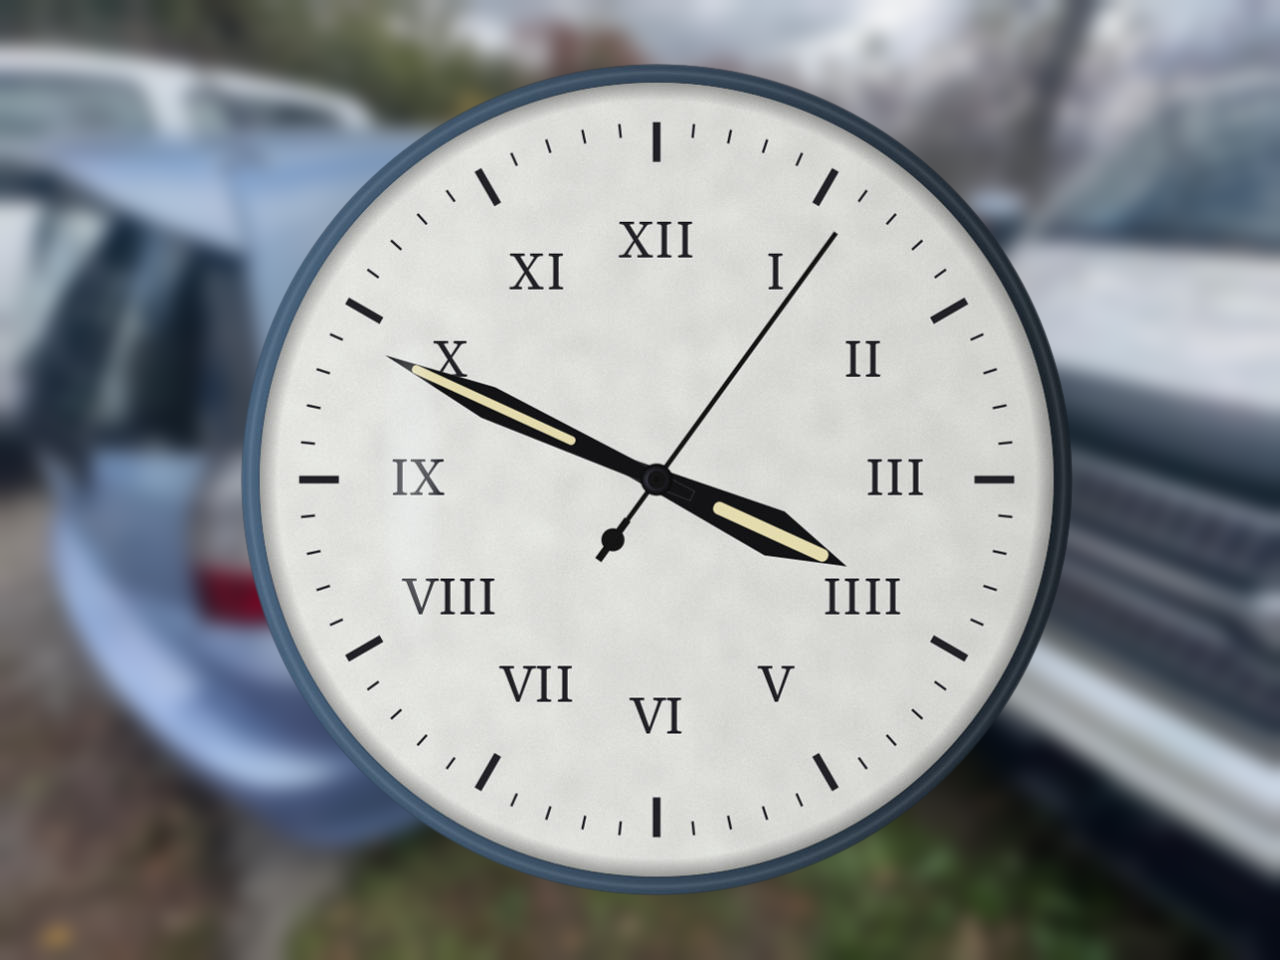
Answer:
3:49:06
